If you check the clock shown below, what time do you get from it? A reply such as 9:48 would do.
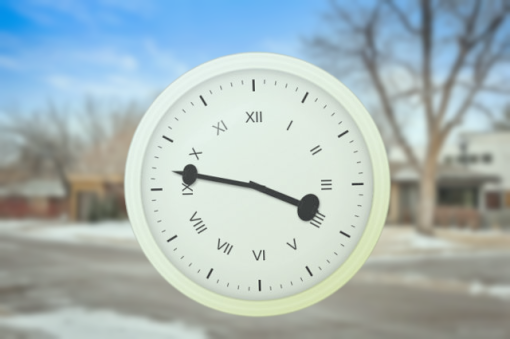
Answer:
3:47
